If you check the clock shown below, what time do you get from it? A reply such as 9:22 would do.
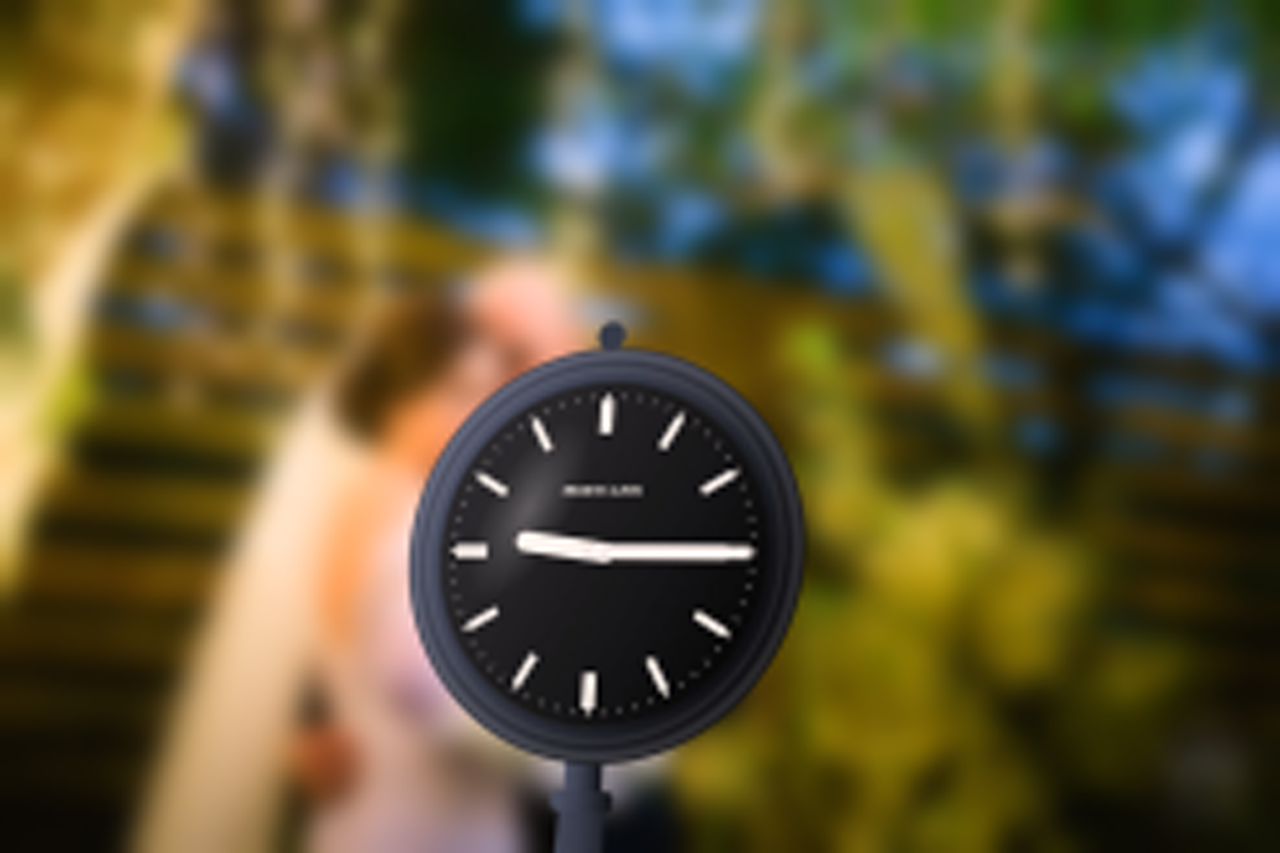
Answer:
9:15
